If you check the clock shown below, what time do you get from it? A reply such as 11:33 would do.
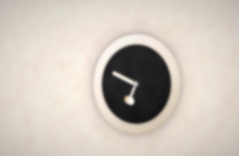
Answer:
6:49
